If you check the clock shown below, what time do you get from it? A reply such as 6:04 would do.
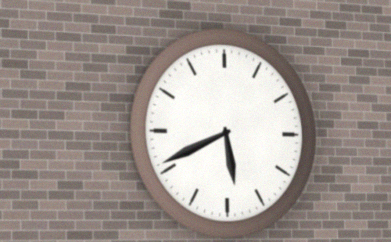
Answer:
5:41
